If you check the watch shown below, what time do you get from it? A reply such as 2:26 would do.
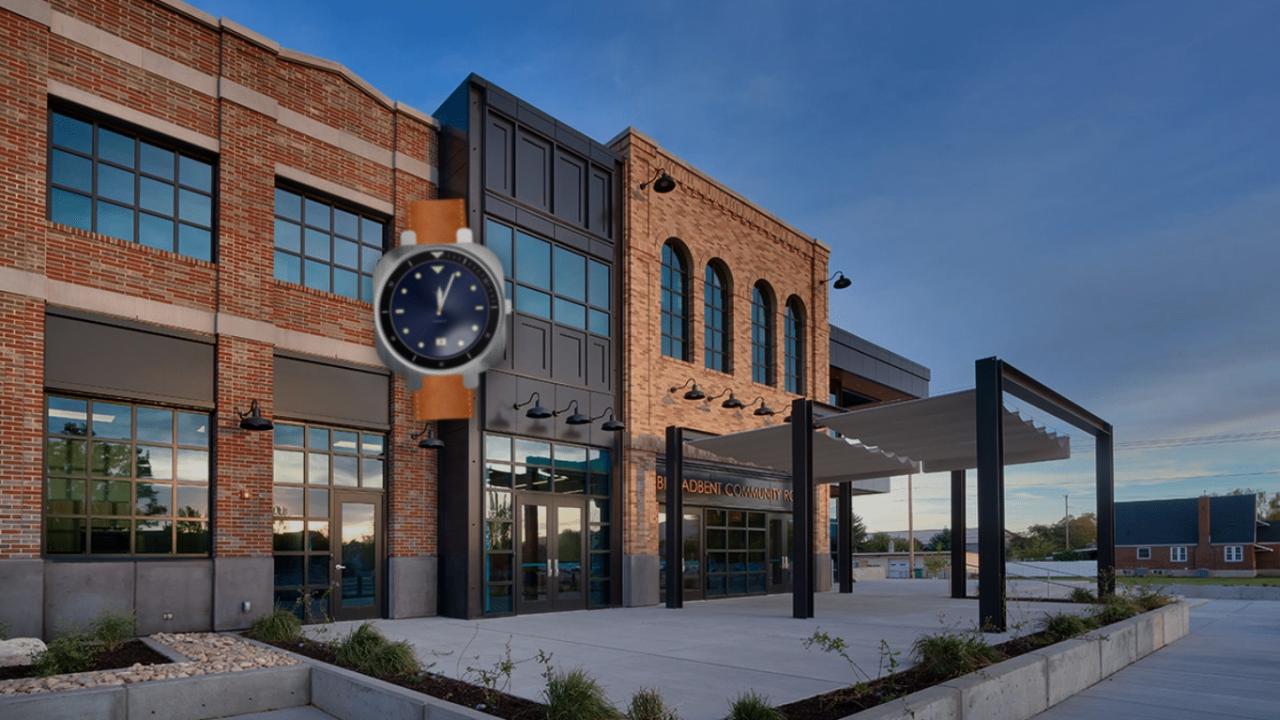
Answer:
12:04
